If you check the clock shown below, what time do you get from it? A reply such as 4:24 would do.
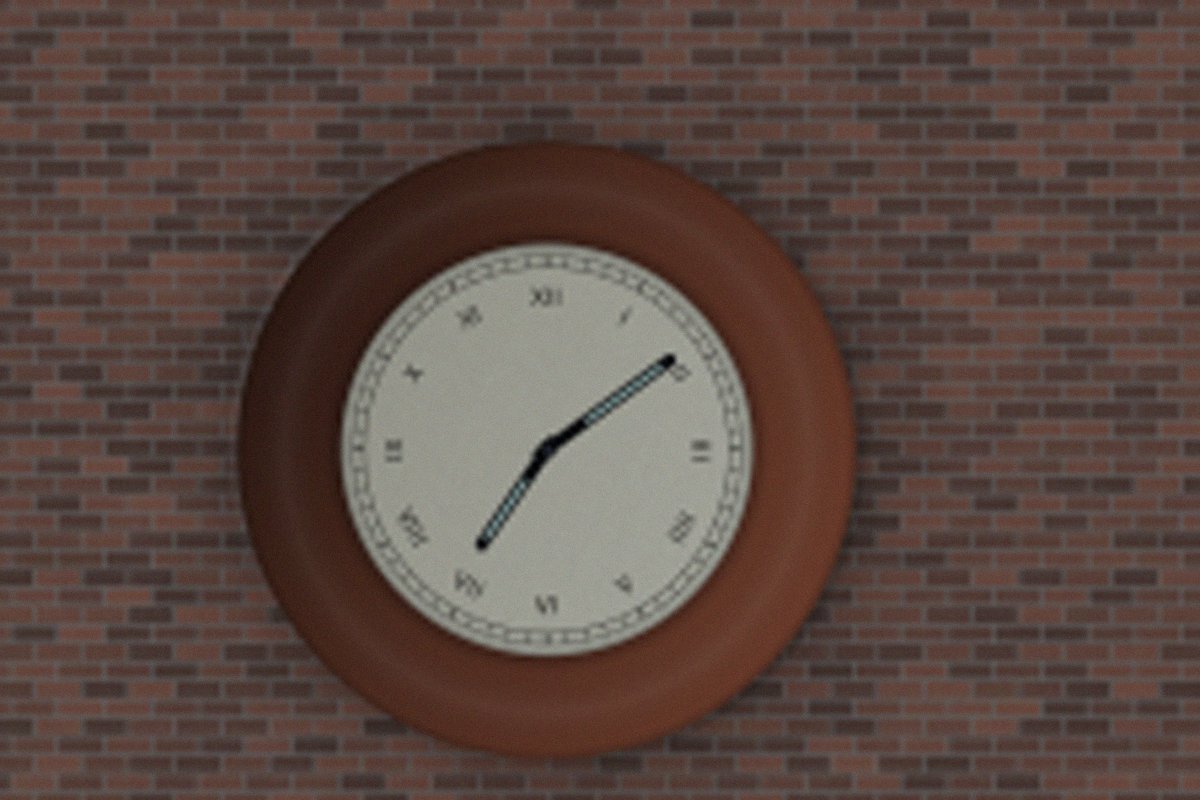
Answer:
7:09
